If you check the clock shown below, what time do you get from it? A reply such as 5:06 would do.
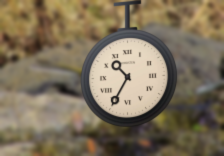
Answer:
10:35
